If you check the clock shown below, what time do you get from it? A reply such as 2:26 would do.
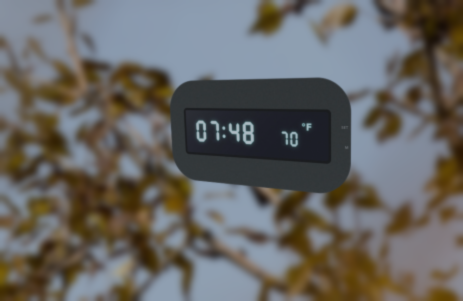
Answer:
7:48
